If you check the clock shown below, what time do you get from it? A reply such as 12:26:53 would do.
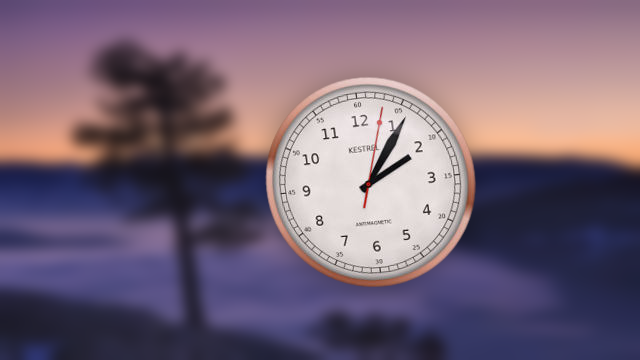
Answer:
2:06:03
